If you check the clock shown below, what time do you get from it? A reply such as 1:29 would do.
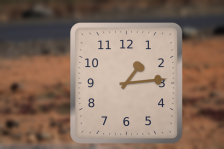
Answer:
1:14
